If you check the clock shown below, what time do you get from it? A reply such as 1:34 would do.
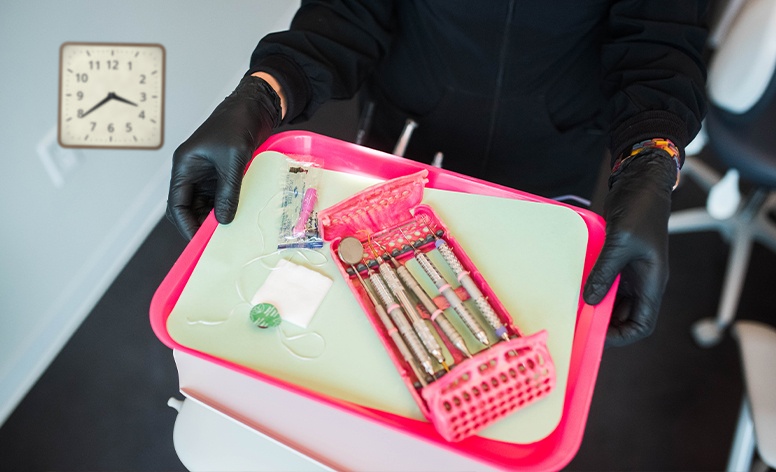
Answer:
3:39
